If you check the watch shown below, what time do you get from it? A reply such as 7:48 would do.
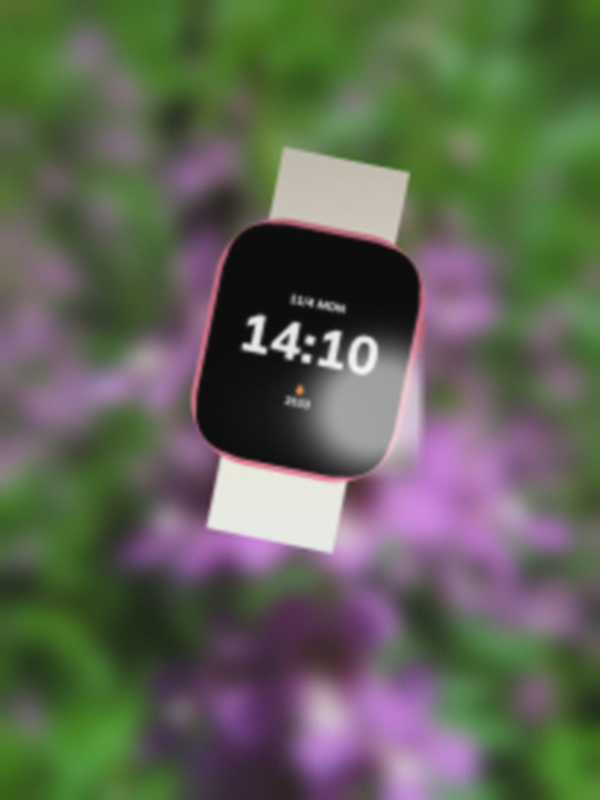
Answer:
14:10
